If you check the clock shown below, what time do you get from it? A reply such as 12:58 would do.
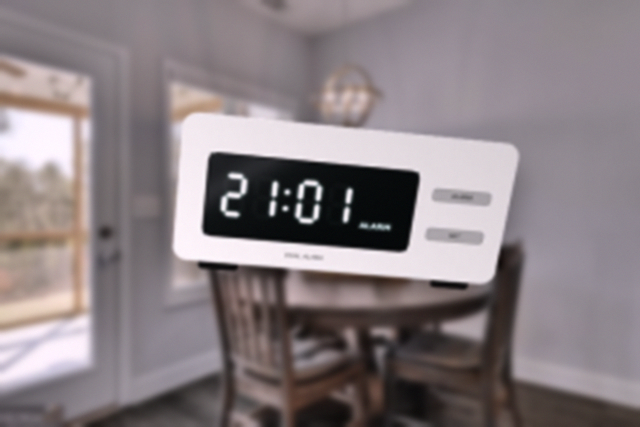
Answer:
21:01
